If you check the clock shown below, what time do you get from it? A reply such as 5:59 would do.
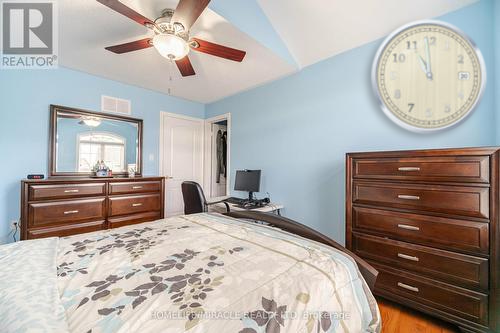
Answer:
10:59
